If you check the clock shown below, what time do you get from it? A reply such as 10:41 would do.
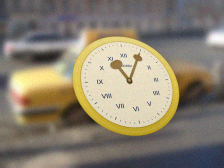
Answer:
11:05
